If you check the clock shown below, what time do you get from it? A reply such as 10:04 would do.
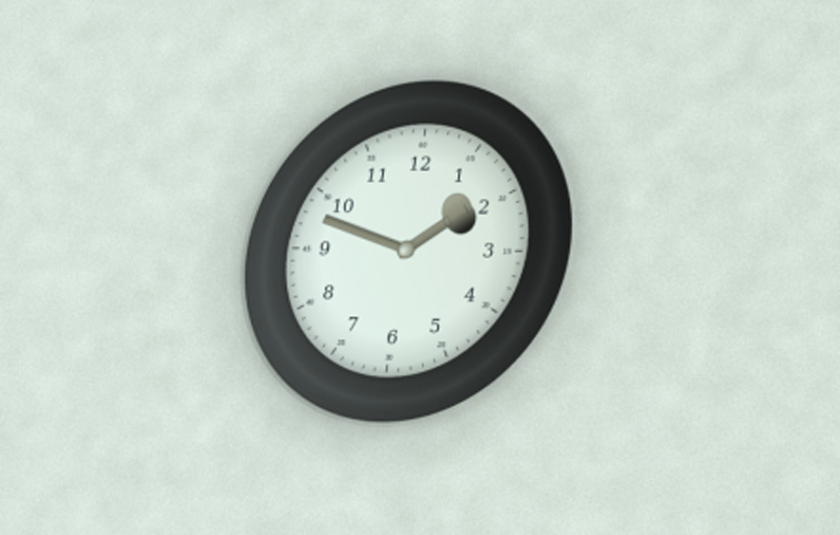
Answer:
1:48
